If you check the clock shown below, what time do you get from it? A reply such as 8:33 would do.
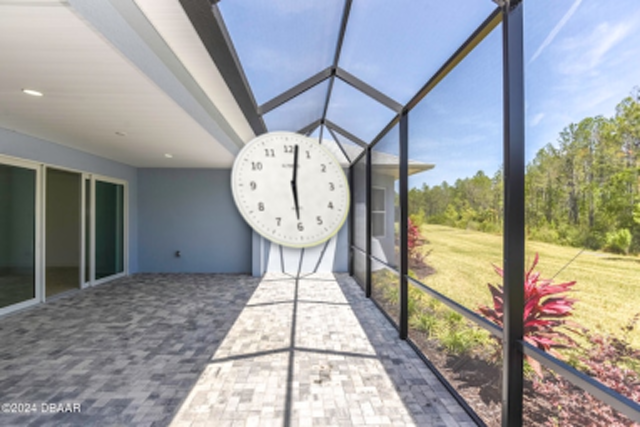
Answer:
6:02
